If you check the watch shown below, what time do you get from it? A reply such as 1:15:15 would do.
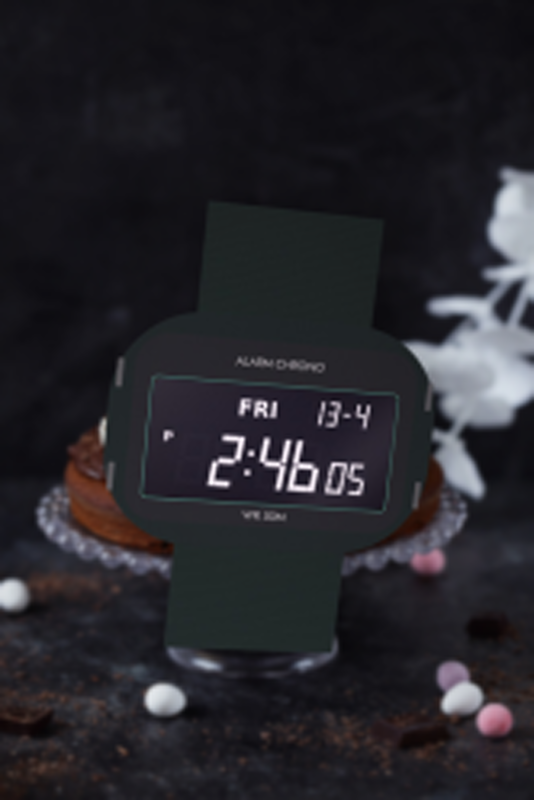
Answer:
2:46:05
